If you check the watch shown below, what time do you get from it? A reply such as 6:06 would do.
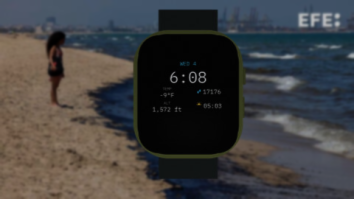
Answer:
6:08
